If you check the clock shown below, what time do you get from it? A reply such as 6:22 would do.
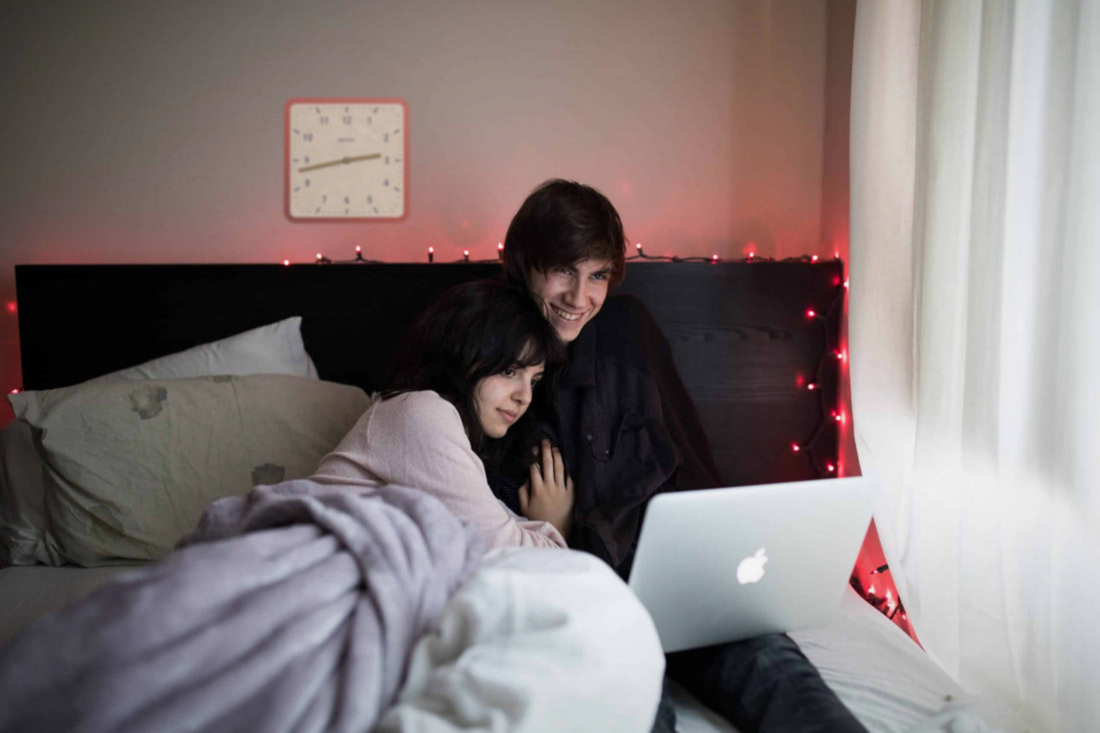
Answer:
2:43
